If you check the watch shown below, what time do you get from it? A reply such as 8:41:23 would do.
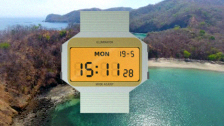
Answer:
15:11:28
